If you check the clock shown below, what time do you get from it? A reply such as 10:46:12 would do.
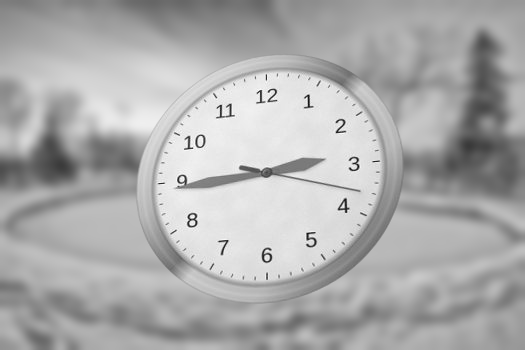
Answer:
2:44:18
